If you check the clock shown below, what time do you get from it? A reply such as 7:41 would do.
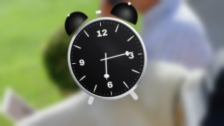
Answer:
6:14
